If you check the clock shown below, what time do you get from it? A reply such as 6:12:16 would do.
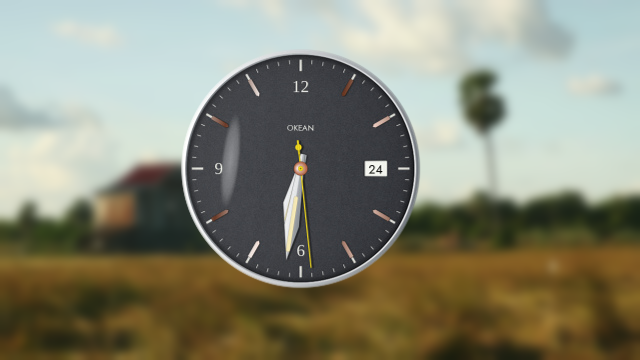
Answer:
6:31:29
